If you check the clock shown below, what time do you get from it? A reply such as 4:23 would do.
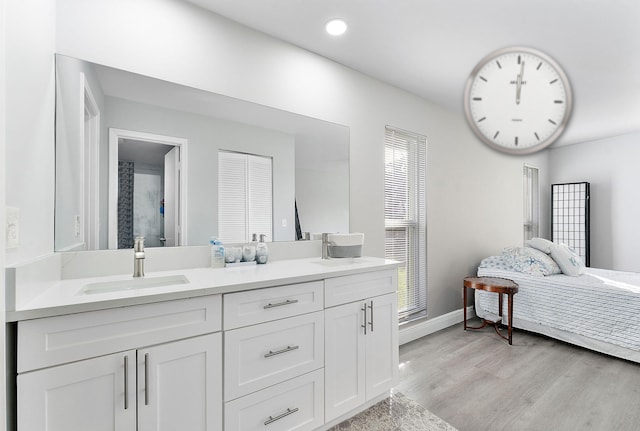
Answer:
12:01
